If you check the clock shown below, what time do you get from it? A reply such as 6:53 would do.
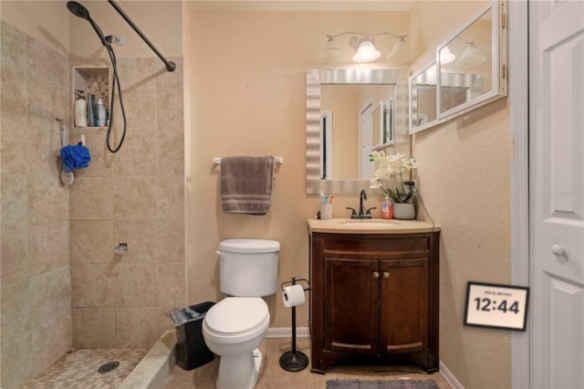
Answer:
12:44
